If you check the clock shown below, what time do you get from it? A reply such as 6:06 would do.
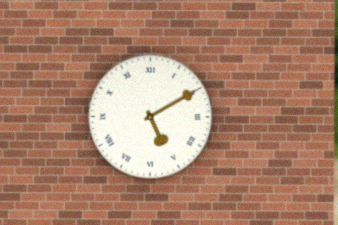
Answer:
5:10
